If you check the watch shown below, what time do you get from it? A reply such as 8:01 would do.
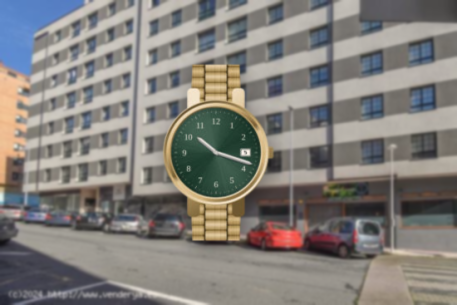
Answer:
10:18
